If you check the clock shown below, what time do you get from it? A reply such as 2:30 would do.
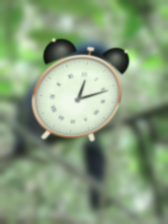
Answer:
12:11
